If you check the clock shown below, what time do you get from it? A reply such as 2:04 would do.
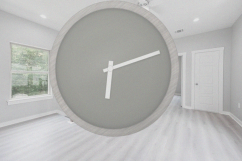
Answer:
6:12
